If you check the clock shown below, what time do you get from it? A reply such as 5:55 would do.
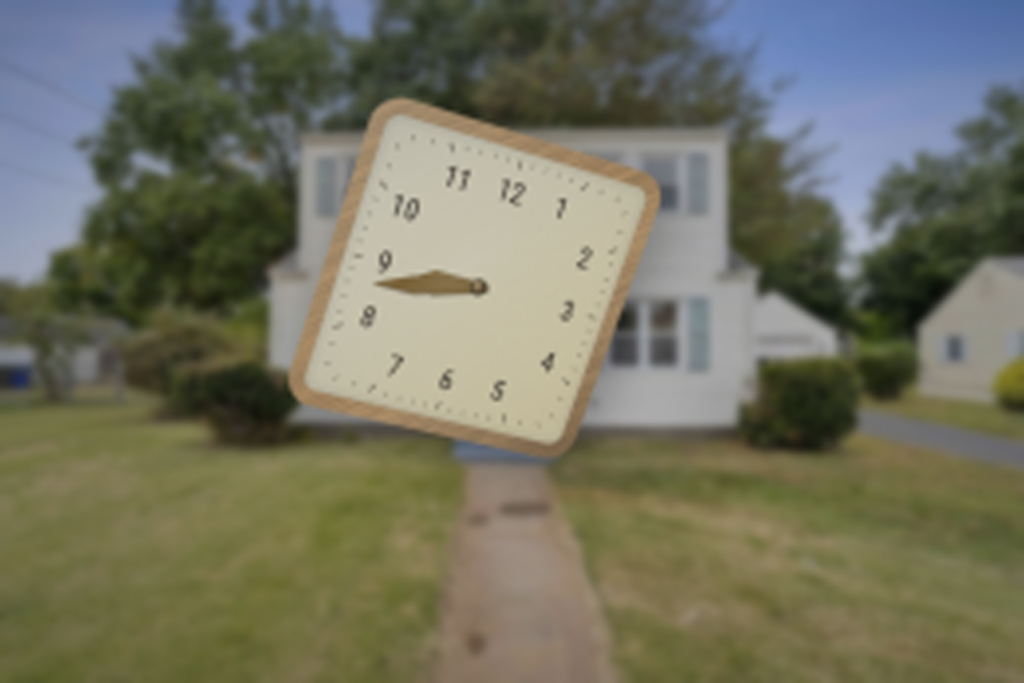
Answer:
8:43
